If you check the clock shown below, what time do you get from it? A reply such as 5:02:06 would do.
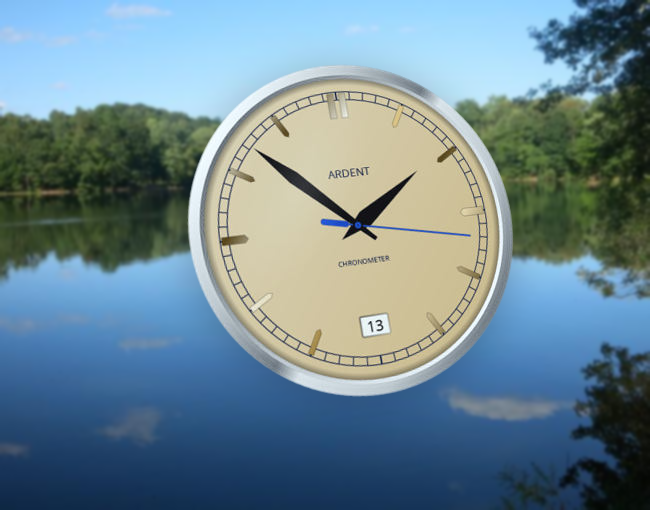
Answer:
1:52:17
